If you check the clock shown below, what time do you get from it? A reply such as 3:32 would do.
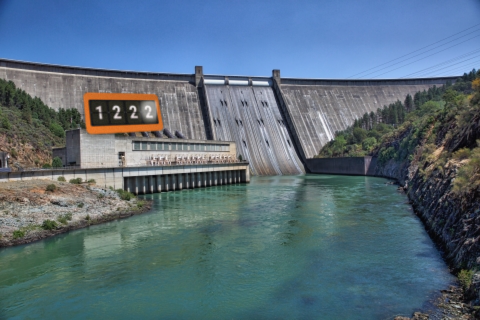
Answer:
12:22
